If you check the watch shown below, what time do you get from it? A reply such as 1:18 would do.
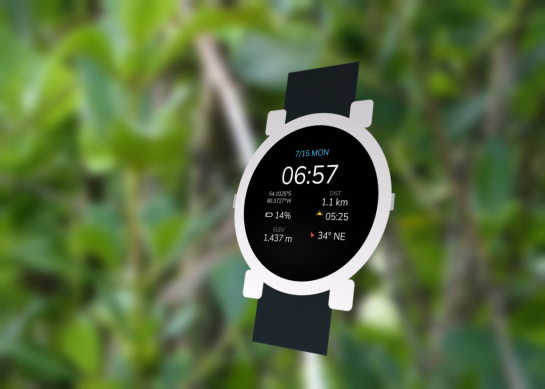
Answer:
6:57
